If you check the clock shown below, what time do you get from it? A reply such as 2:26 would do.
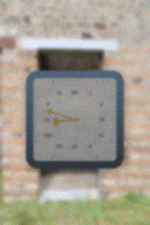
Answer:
8:48
